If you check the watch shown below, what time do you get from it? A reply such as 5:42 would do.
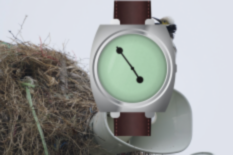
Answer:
4:54
